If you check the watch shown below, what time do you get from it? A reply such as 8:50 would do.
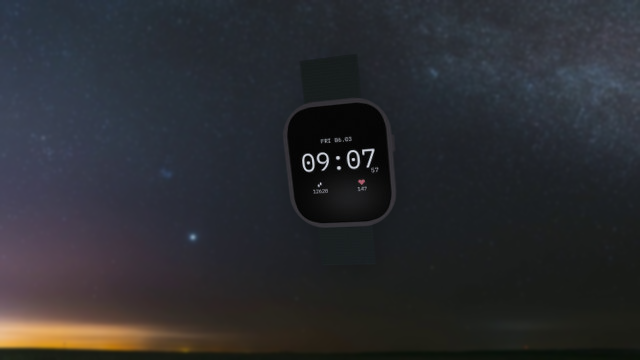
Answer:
9:07
